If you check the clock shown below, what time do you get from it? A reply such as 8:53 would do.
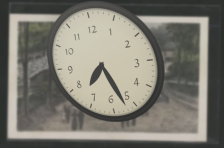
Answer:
7:27
